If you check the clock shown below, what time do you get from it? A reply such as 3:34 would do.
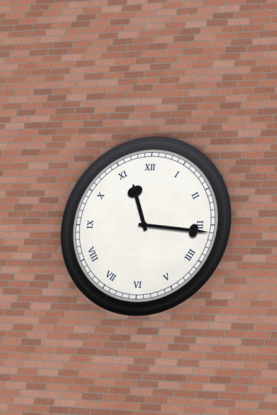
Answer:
11:16
